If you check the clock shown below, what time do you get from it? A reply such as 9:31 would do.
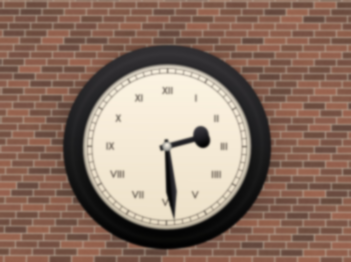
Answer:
2:29
